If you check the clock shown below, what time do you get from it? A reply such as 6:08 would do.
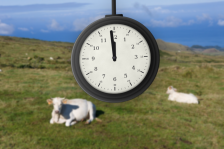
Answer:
11:59
